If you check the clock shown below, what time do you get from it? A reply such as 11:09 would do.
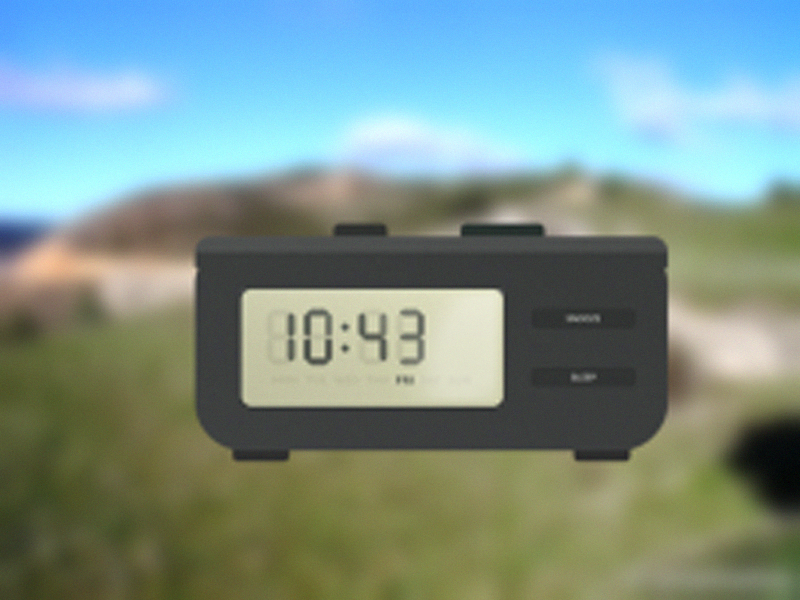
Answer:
10:43
